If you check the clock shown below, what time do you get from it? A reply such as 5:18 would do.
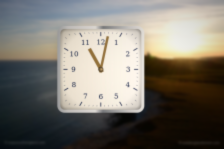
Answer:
11:02
